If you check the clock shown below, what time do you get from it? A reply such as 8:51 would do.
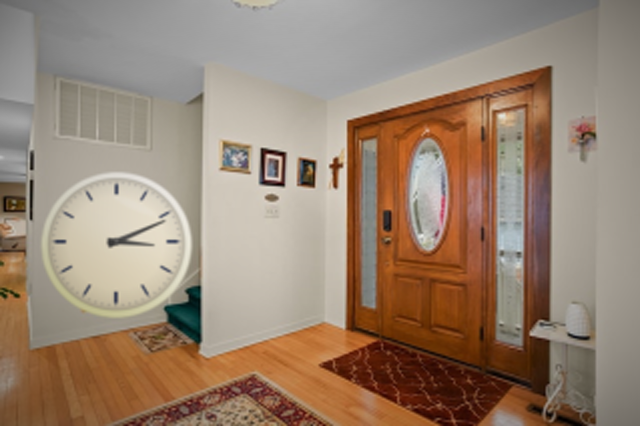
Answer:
3:11
